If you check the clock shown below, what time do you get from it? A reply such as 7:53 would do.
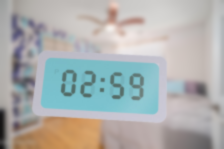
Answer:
2:59
